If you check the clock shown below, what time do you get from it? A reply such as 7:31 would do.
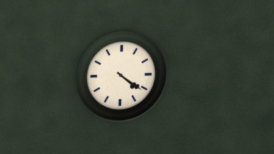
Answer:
4:21
